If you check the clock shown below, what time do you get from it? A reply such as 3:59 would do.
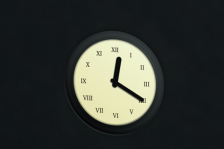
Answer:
12:20
